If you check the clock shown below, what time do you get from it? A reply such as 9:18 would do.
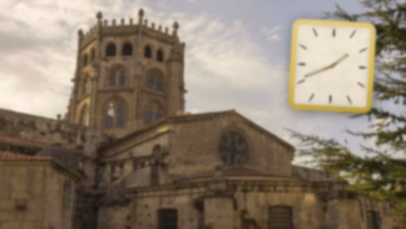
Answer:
1:41
